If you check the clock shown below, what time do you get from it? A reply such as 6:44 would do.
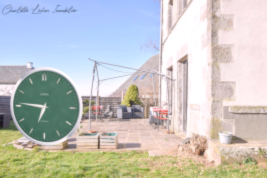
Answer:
6:46
